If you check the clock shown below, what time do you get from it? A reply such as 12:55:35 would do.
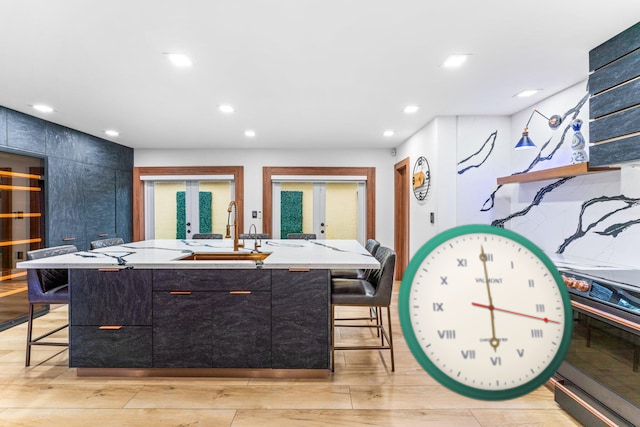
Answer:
5:59:17
